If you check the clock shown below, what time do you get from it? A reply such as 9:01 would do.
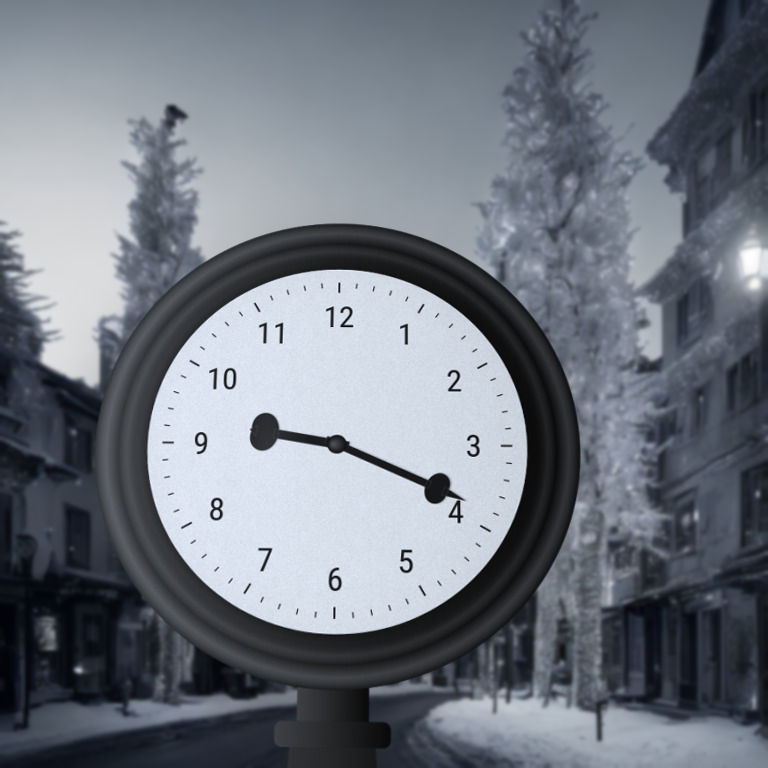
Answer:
9:19
